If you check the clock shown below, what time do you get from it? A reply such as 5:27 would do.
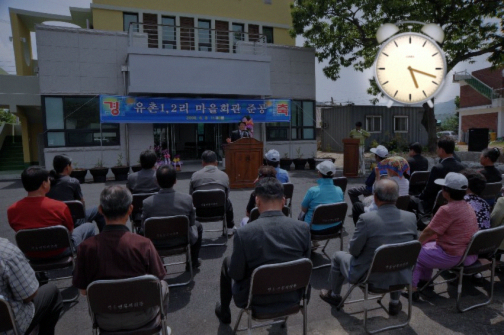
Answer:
5:18
